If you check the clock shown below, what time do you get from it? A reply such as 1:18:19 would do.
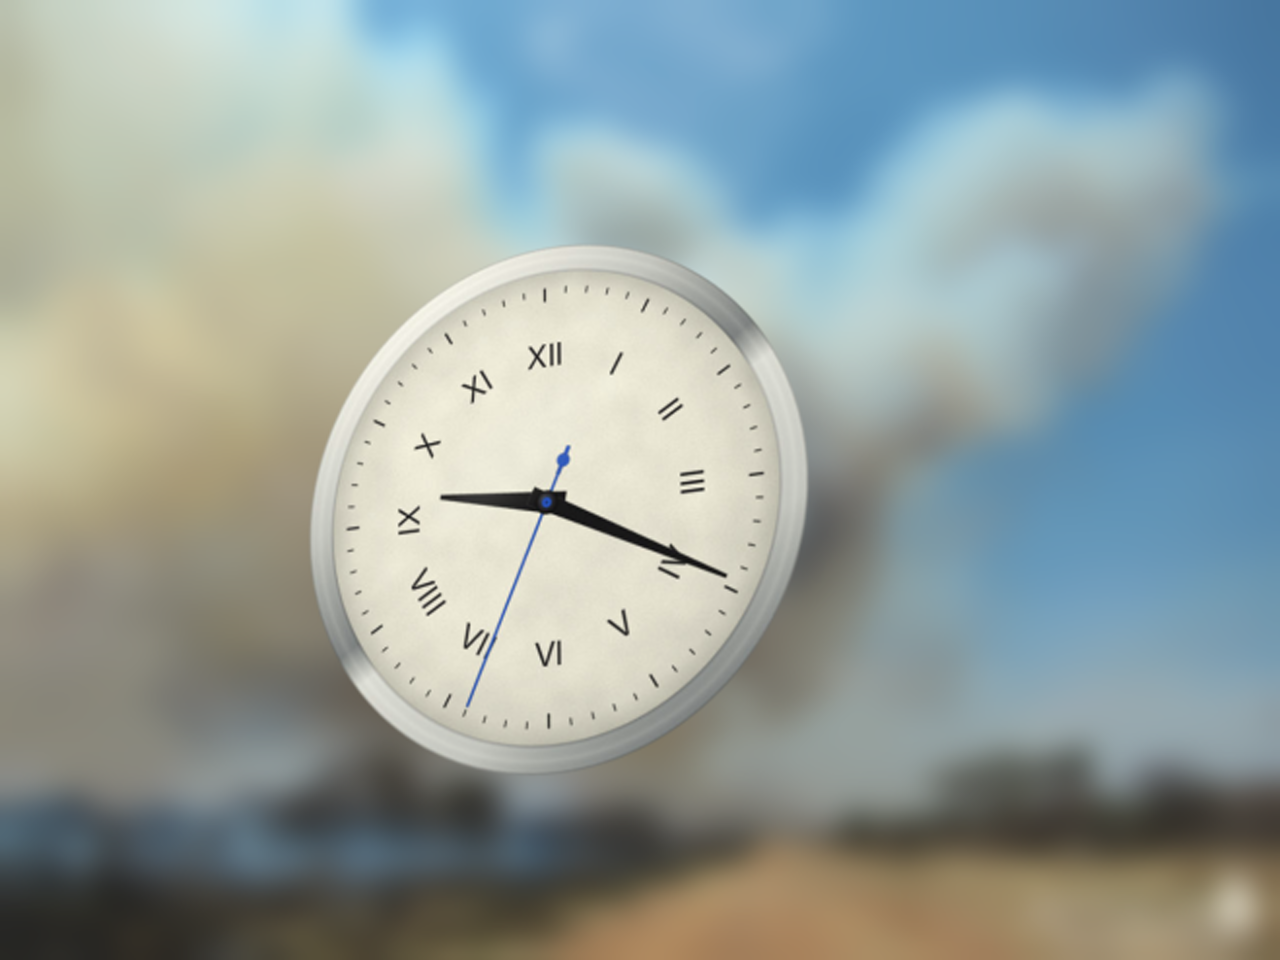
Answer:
9:19:34
